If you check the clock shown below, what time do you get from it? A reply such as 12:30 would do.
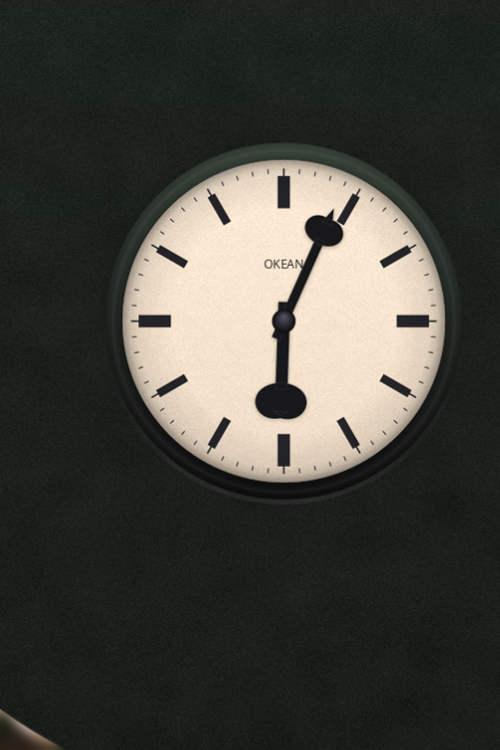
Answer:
6:04
